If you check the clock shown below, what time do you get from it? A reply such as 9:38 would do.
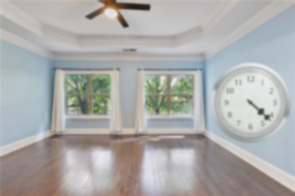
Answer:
4:22
